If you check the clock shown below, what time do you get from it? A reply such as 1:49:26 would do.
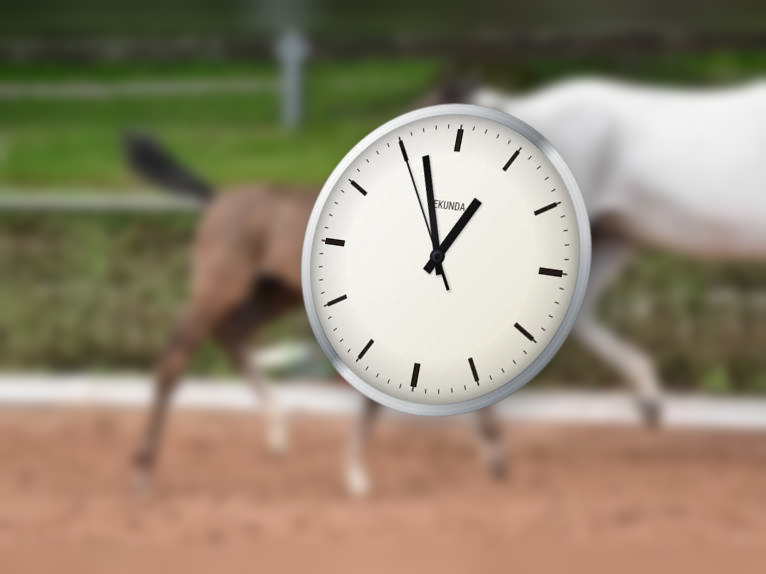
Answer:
12:56:55
